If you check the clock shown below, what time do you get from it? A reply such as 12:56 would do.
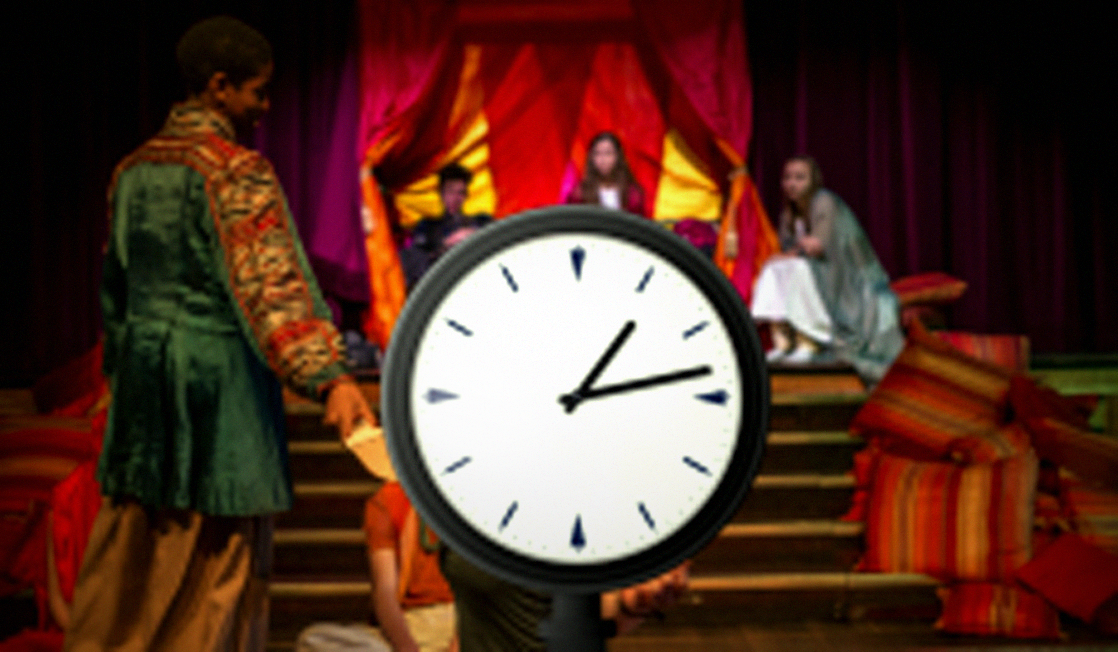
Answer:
1:13
